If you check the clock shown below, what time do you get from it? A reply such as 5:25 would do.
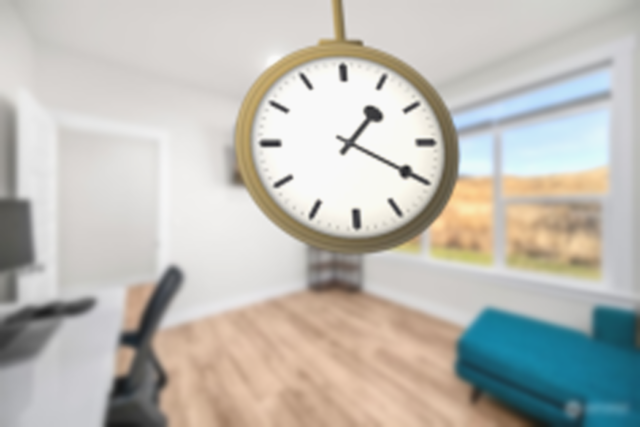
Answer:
1:20
